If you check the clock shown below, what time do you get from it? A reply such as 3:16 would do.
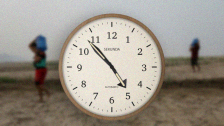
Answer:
4:53
